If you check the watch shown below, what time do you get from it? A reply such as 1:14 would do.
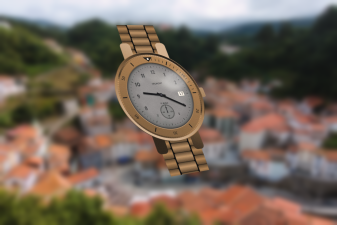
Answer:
9:20
